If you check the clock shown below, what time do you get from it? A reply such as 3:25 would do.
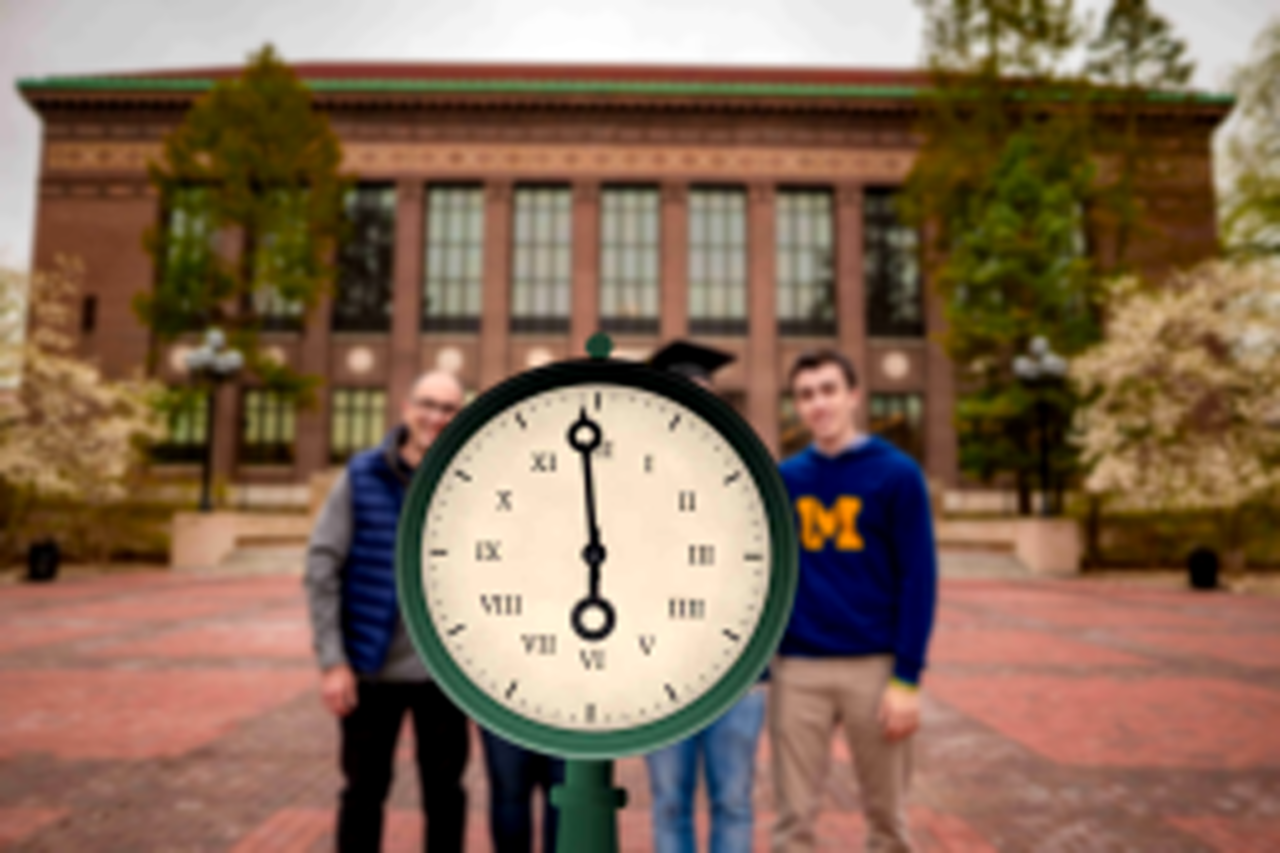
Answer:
5:59
